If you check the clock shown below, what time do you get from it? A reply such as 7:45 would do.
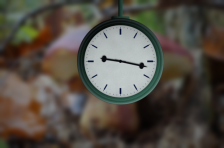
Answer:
9:17
